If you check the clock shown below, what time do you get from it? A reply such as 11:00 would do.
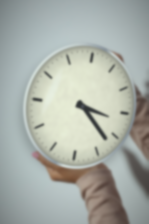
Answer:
3:22
